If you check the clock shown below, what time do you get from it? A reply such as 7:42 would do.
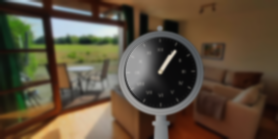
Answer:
1:06
